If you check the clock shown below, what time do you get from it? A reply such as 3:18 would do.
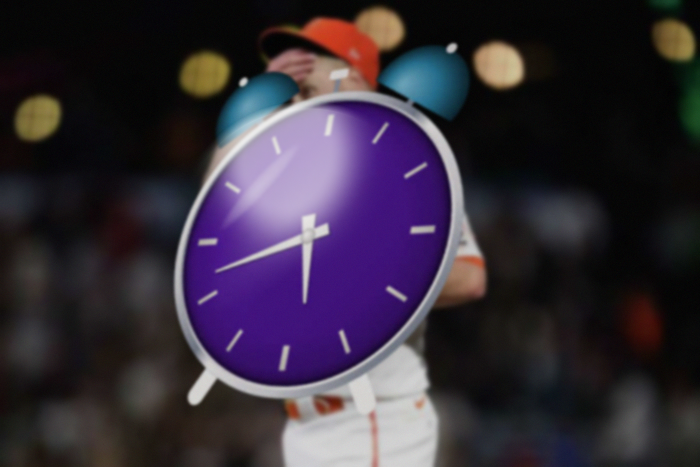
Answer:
5:42
